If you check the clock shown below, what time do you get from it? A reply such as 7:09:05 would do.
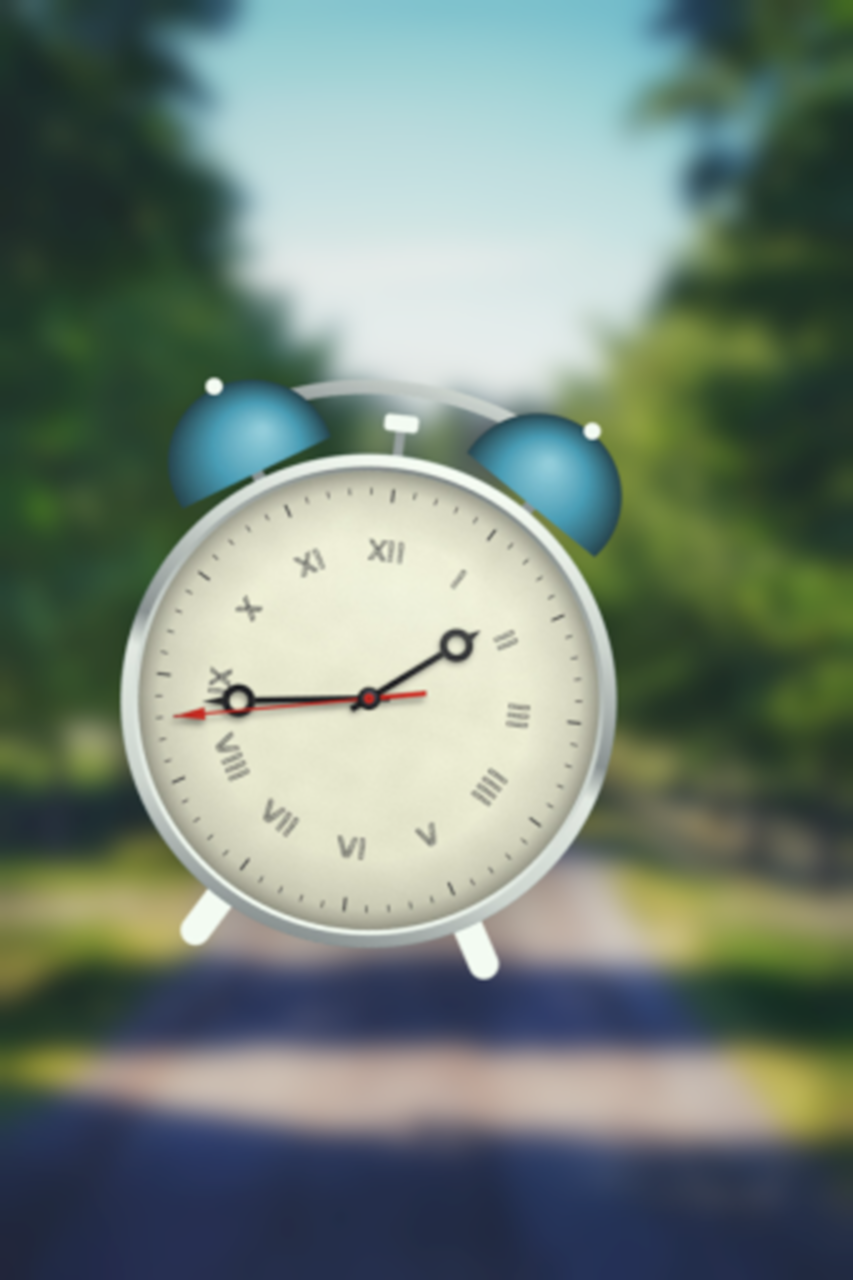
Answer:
1:43:43
